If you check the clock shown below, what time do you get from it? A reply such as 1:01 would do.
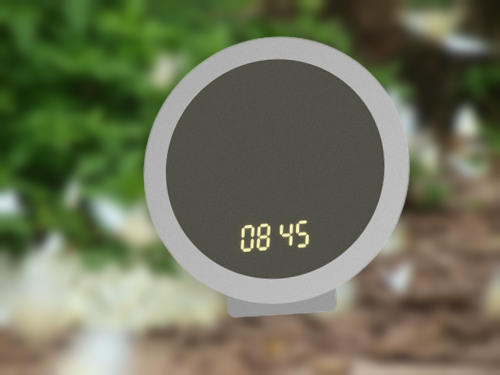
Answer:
8:45
